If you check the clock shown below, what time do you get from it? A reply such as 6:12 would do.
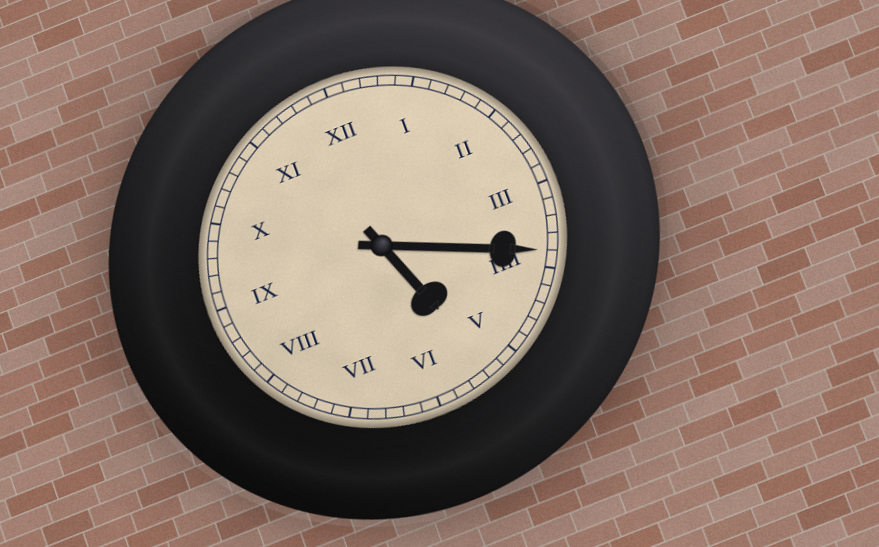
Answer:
5:19
